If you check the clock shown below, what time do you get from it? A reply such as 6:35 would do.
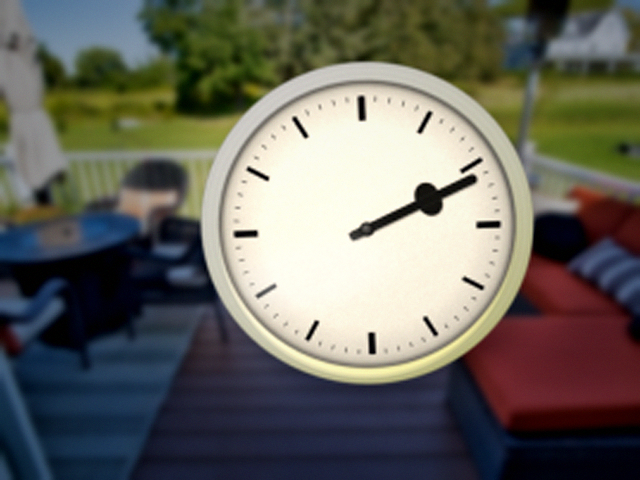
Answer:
2:11
